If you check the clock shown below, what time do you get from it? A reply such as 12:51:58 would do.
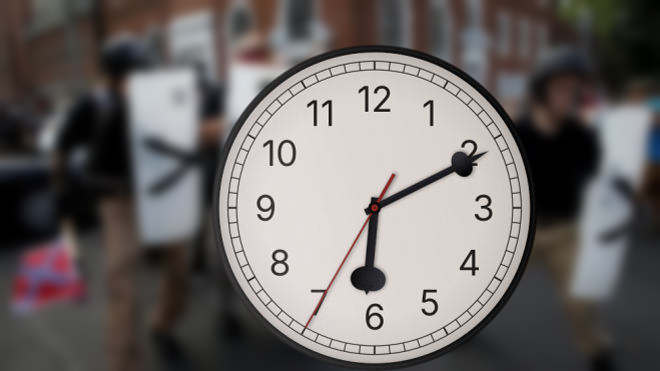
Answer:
6:10:35
